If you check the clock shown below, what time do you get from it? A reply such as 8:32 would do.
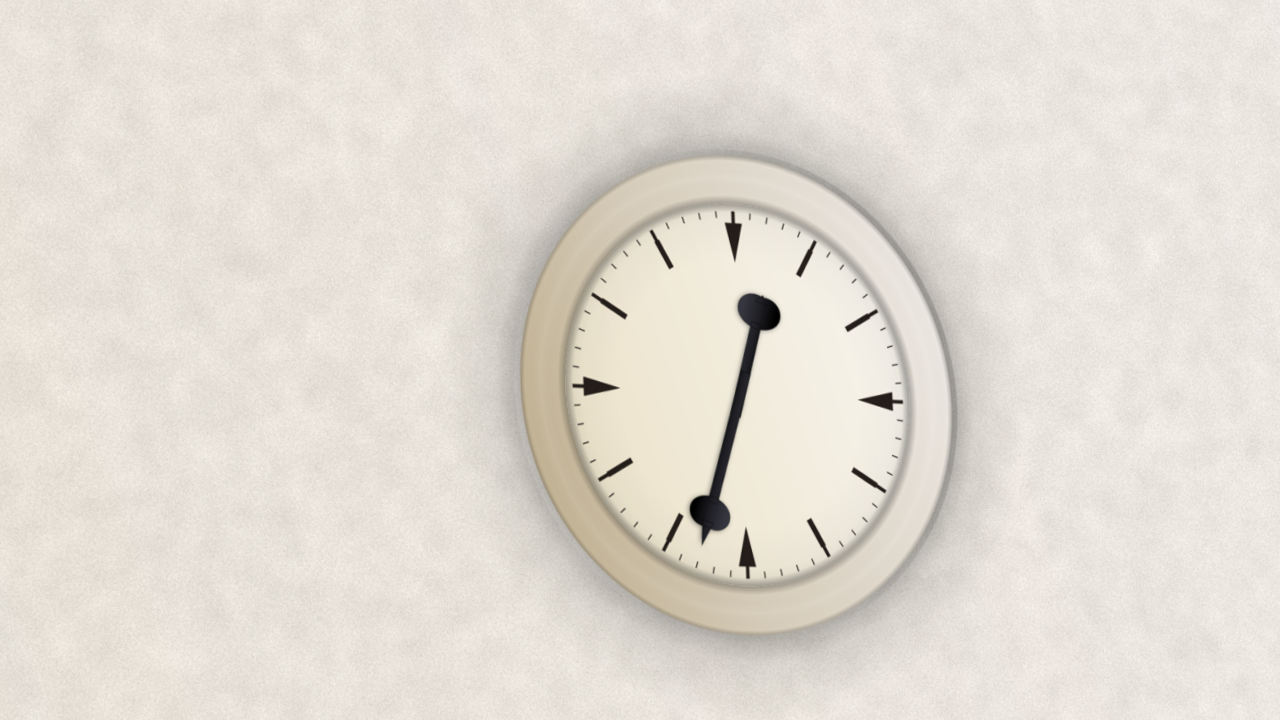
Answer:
12:33
